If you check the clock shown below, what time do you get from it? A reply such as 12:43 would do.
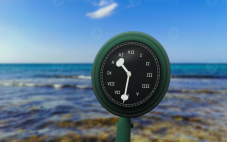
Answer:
10:31
